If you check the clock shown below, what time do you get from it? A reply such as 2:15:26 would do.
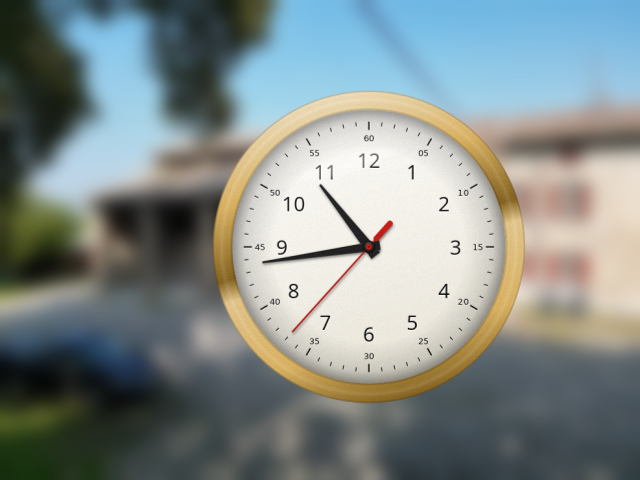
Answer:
10:43:37
